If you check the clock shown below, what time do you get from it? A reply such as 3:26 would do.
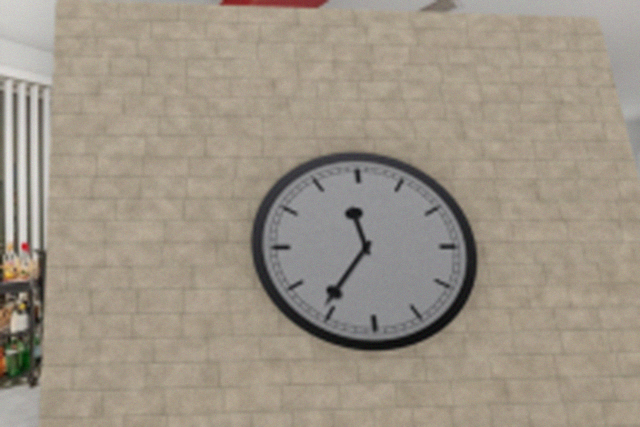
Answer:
11:36
